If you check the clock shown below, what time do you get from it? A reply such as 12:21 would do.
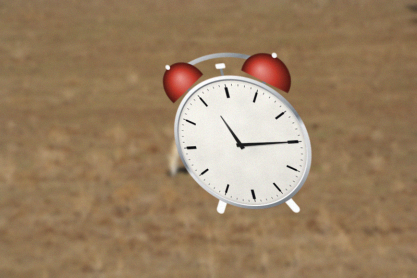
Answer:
11:15
